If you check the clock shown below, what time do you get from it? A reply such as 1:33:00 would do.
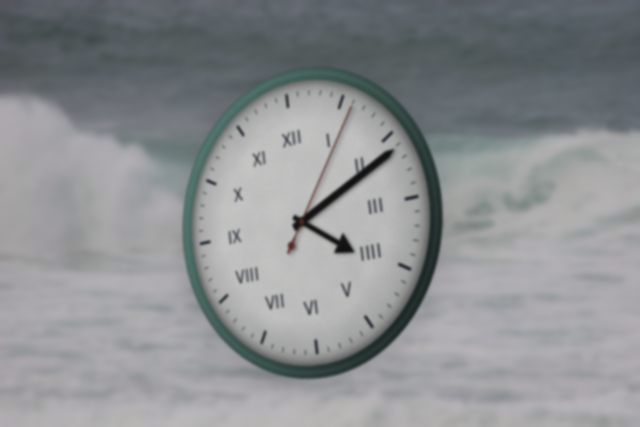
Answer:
4:11:06
